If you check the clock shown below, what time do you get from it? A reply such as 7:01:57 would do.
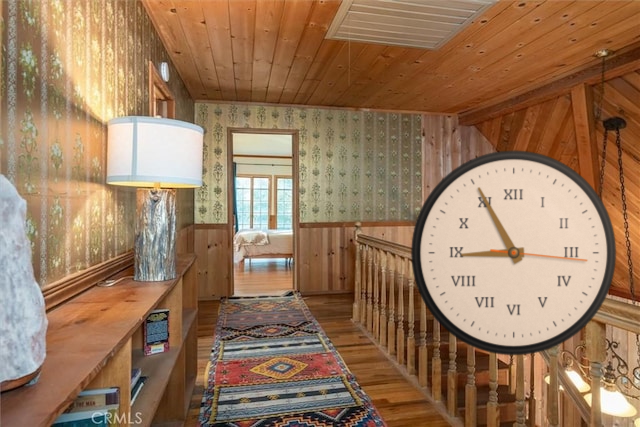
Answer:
8:55:16
